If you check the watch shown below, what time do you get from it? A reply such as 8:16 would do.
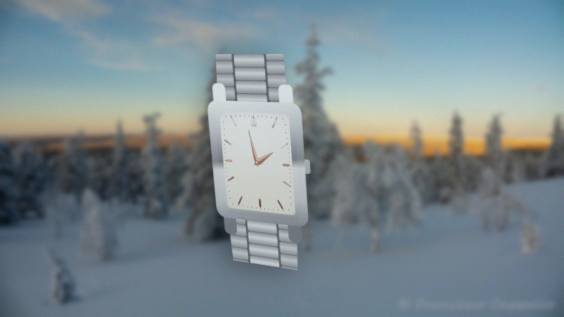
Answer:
1:58
